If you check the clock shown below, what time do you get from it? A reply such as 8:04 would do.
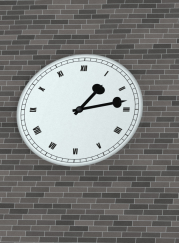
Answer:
1:13
